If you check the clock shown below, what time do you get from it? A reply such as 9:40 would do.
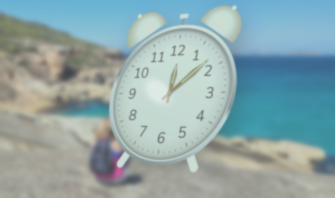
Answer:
12:08
